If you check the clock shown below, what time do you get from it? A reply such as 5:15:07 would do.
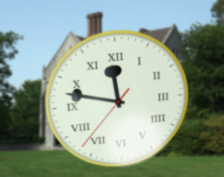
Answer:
11:47:37
